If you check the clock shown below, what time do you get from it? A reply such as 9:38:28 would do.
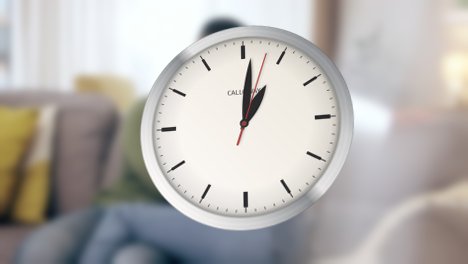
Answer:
1:01:03
